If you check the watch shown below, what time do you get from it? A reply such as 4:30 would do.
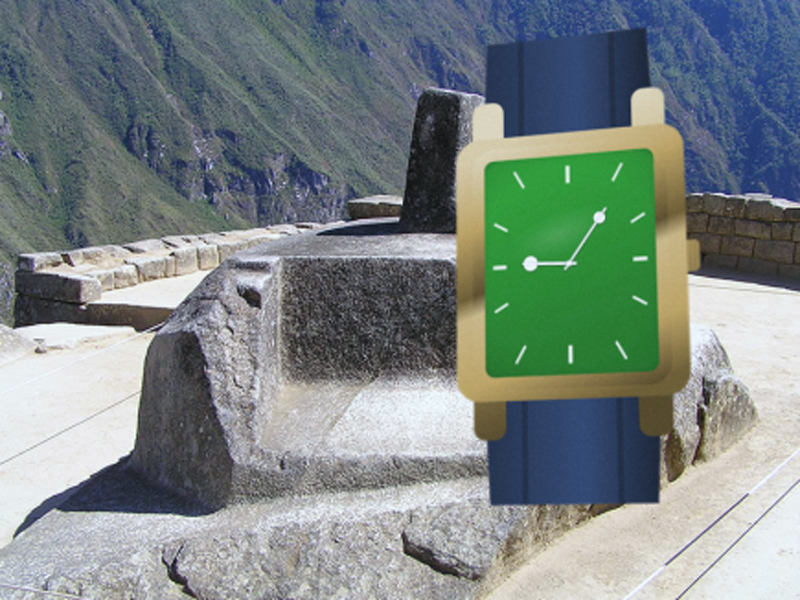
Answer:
9:06
